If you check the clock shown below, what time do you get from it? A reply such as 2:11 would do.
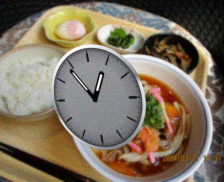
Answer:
12:54
